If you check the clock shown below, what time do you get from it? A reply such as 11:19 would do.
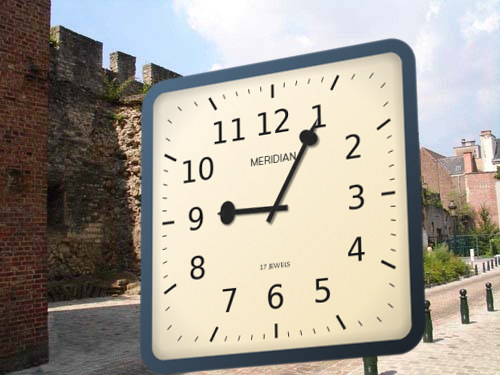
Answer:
9:05
